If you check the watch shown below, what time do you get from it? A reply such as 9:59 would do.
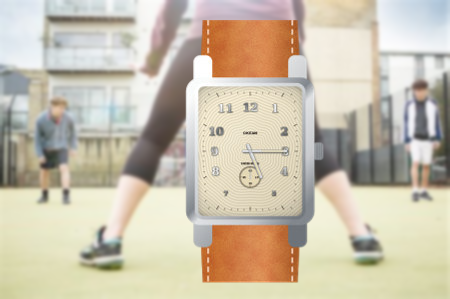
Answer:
5:15
